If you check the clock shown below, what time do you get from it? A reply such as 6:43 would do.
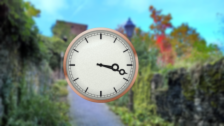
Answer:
3:18
